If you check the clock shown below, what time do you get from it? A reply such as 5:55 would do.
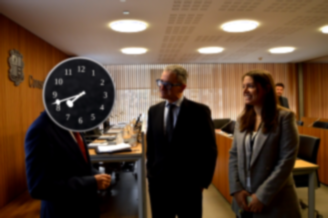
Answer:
7:42
